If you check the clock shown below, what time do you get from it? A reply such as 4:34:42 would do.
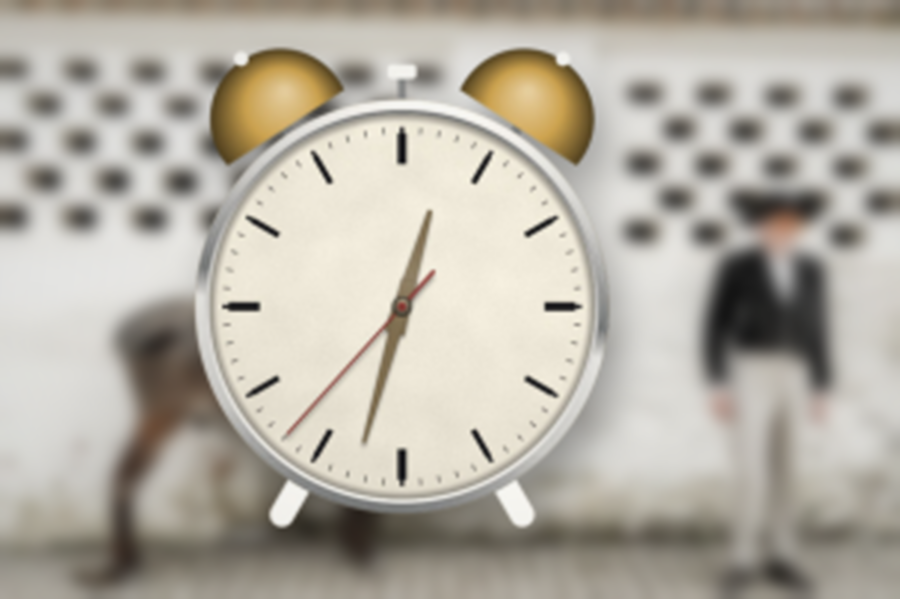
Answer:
12:32:37
